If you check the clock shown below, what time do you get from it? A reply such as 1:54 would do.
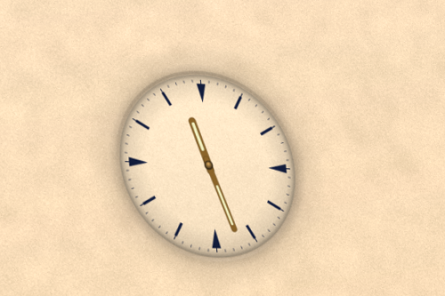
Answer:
11:27
